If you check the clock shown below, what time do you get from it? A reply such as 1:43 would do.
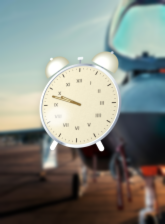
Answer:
9:48
